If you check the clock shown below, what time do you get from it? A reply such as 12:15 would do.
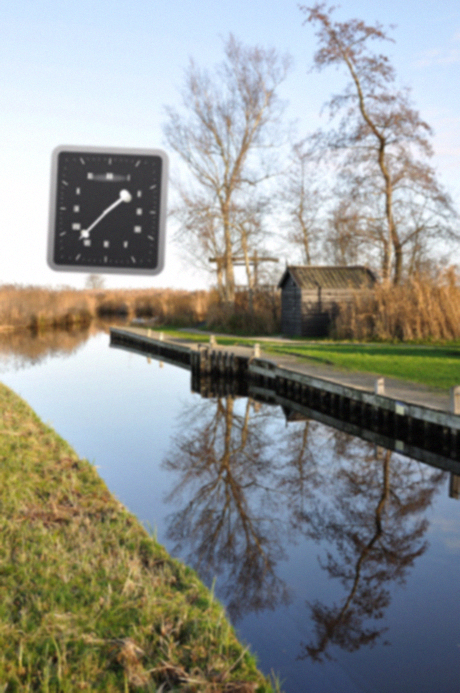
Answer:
1:37
